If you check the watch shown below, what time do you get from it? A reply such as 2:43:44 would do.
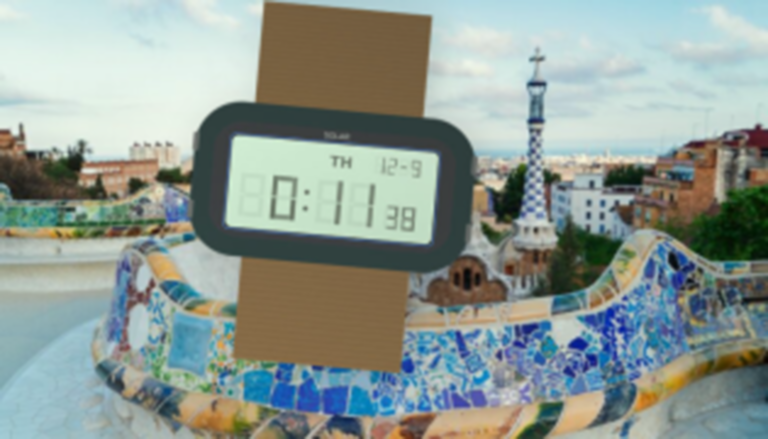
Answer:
0:11:38
